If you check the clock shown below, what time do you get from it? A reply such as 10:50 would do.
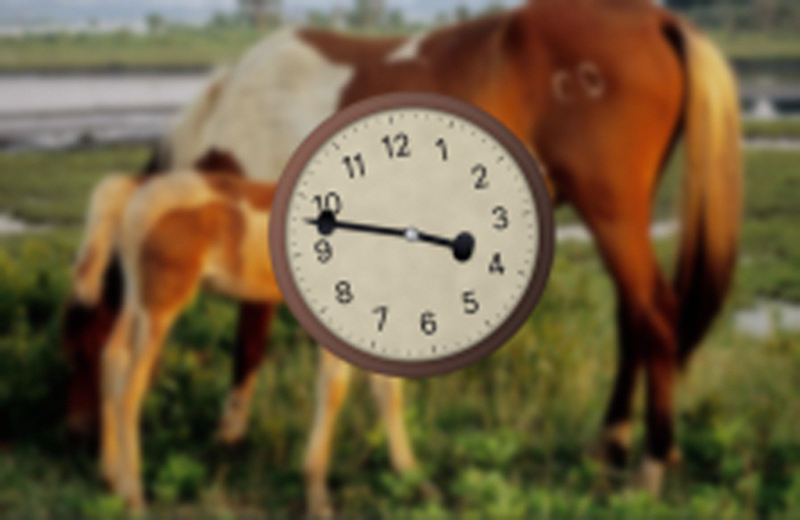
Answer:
3:48
